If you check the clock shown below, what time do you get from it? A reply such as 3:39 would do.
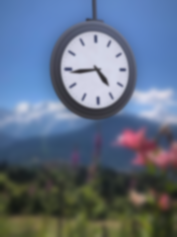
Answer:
4:44
